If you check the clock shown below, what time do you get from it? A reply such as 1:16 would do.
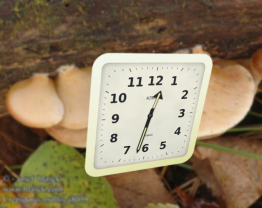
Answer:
12:32
